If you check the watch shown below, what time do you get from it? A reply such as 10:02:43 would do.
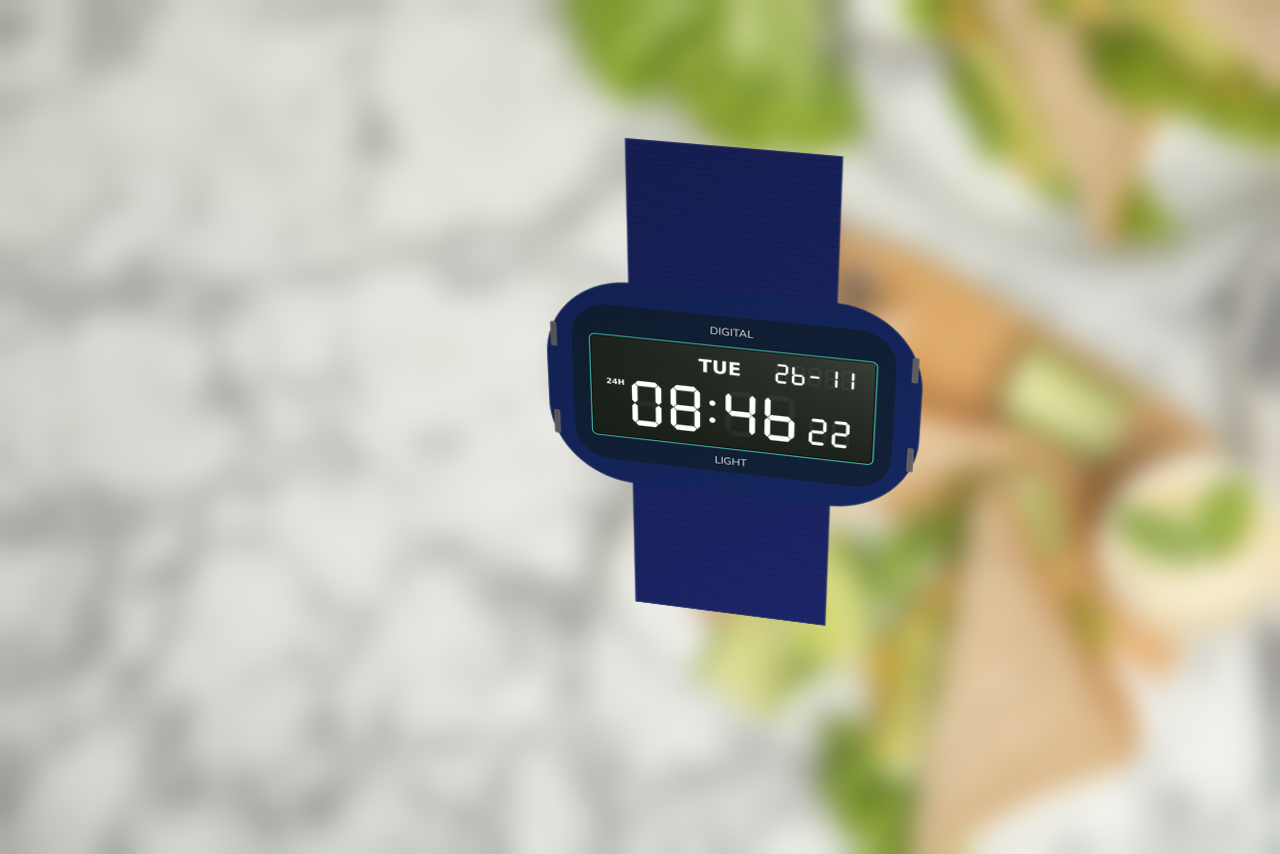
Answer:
8:46:22
